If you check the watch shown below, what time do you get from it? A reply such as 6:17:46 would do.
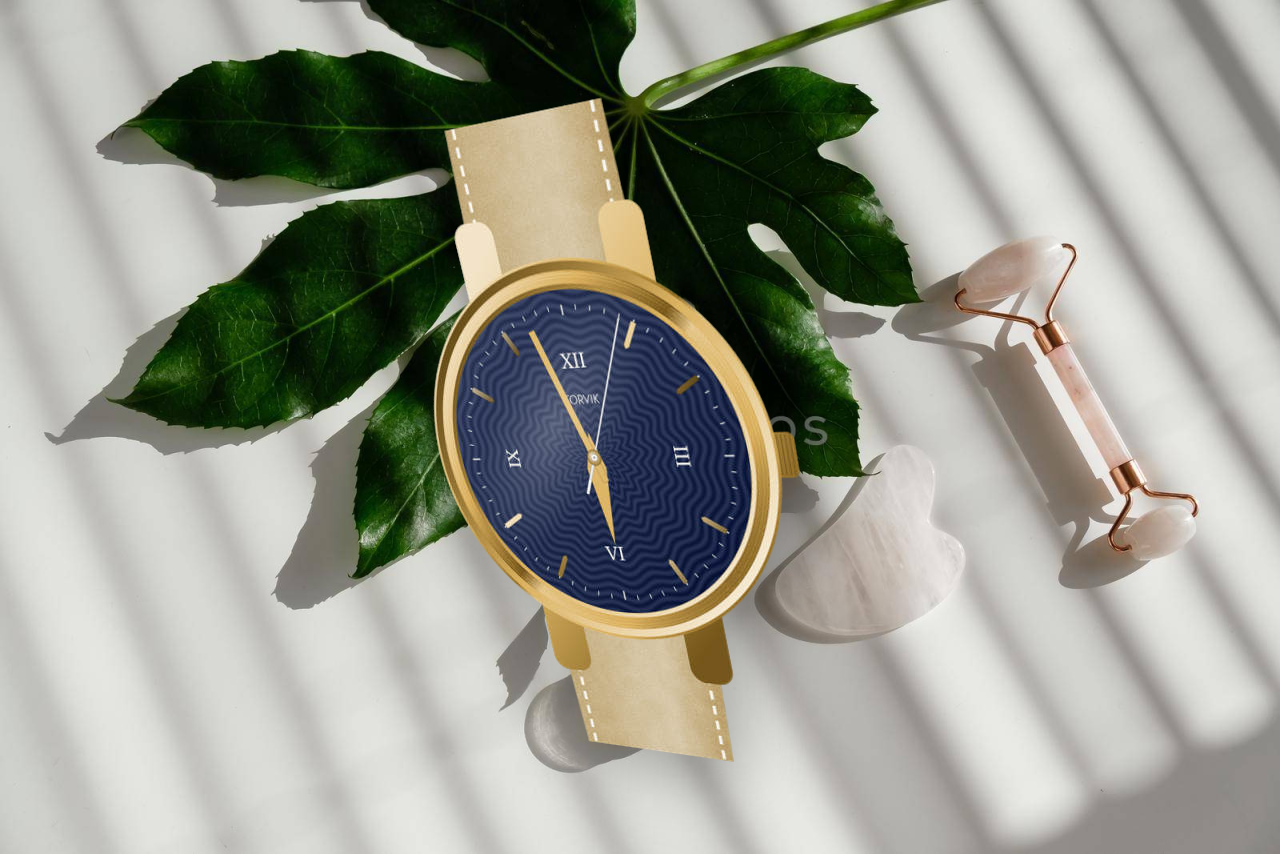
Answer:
5:57:04
